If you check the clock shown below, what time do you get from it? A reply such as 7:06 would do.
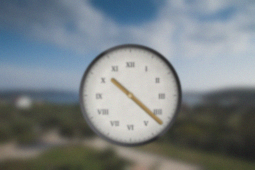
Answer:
10:22
